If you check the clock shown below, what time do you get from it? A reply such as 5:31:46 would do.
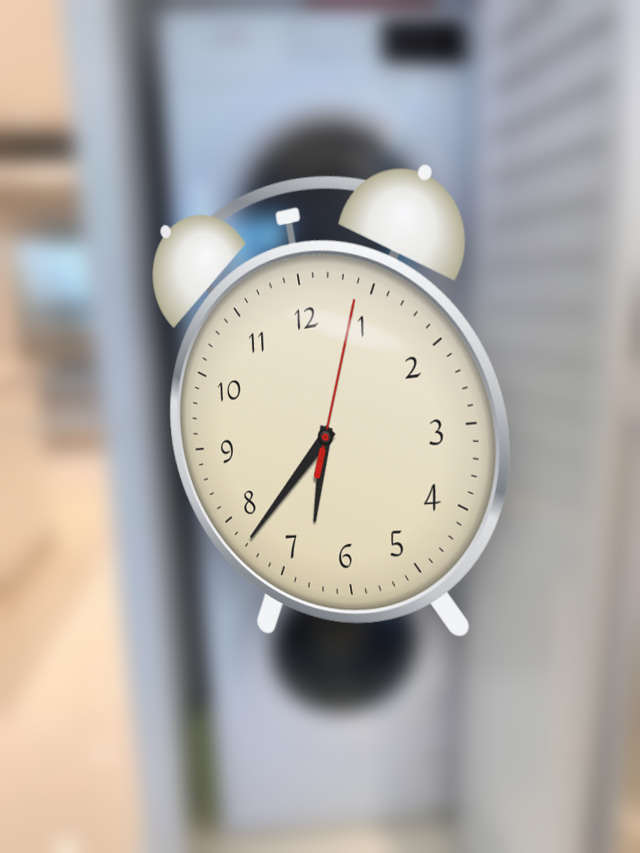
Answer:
6:38:04
